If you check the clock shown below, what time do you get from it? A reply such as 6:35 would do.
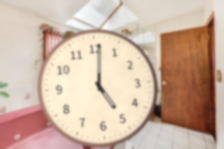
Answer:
5:01
